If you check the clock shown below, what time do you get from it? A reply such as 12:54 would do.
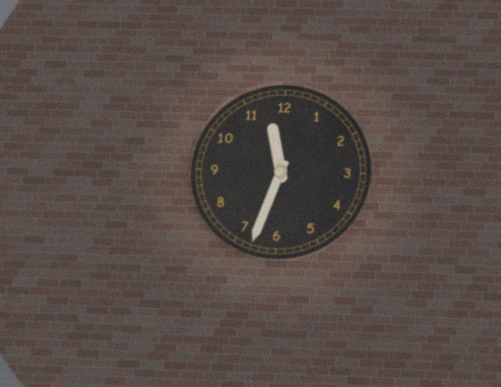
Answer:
11:33
